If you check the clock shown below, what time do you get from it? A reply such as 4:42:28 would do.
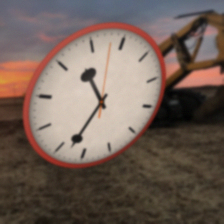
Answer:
10:32:58
